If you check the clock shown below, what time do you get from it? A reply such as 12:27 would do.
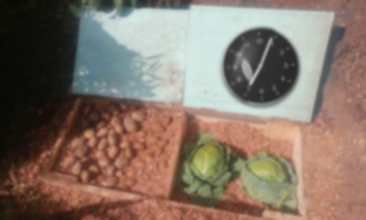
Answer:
7:04
